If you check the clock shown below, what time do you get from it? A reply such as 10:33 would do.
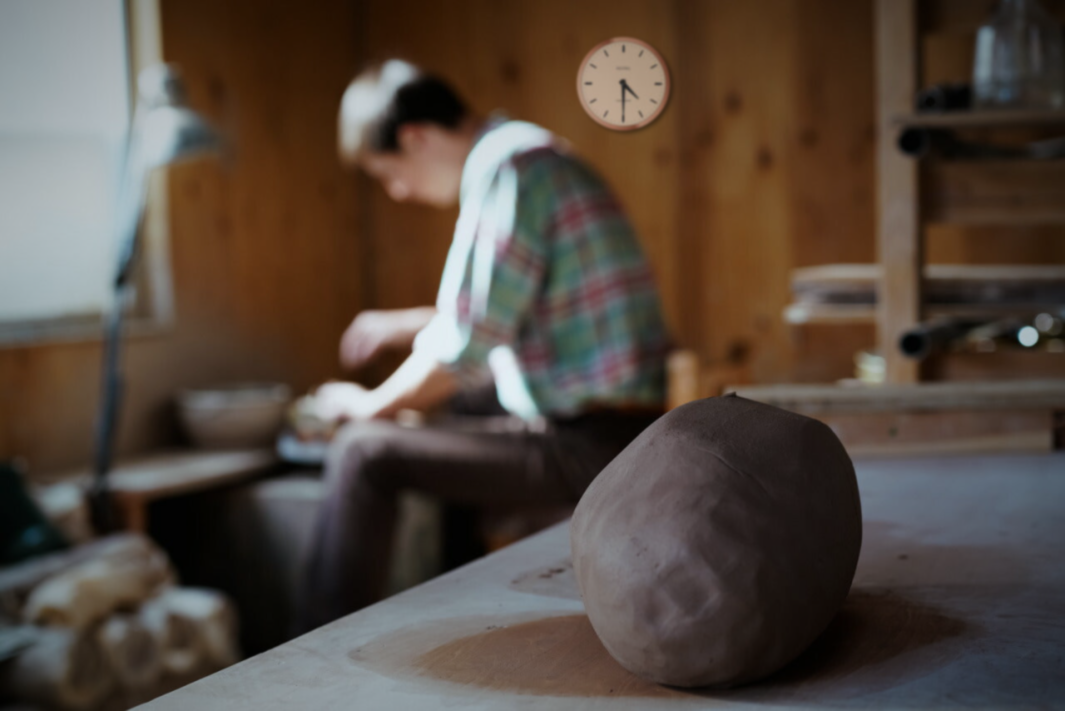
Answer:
4:30
